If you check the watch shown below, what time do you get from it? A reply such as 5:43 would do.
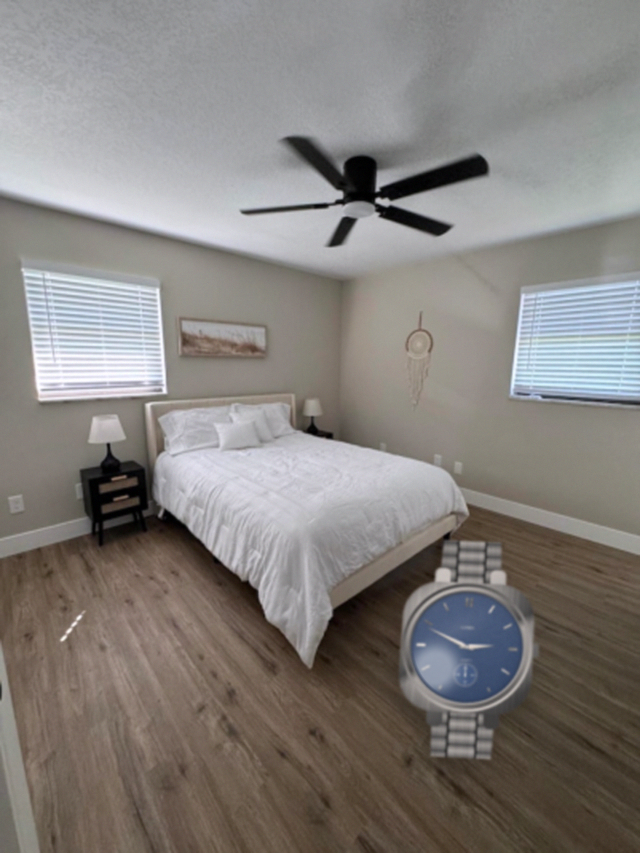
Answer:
2:49
